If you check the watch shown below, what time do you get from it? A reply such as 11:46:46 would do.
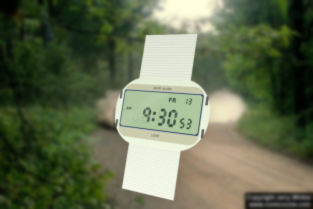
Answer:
9:30:53
